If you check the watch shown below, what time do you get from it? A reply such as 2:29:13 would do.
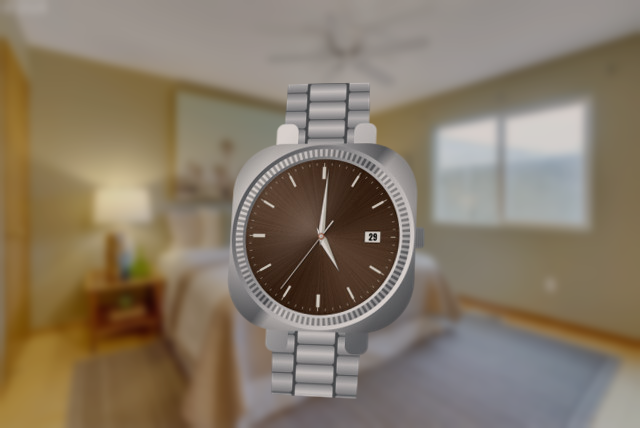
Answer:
5:00:36
